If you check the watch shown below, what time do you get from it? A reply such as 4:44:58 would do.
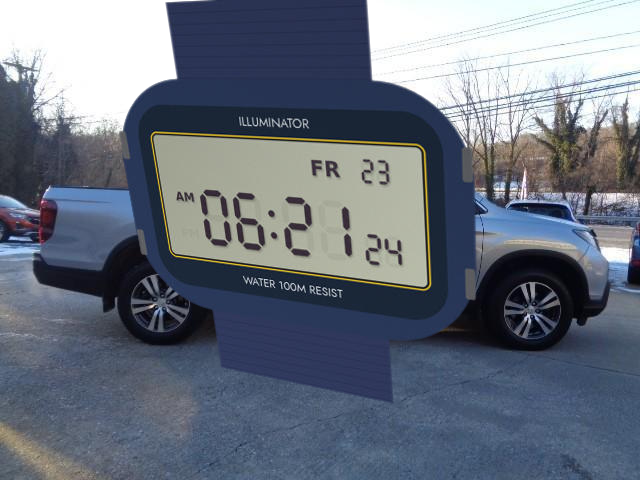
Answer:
6:21:24
